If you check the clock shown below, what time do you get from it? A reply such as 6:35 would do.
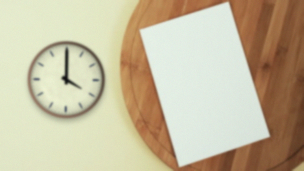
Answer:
4:00
